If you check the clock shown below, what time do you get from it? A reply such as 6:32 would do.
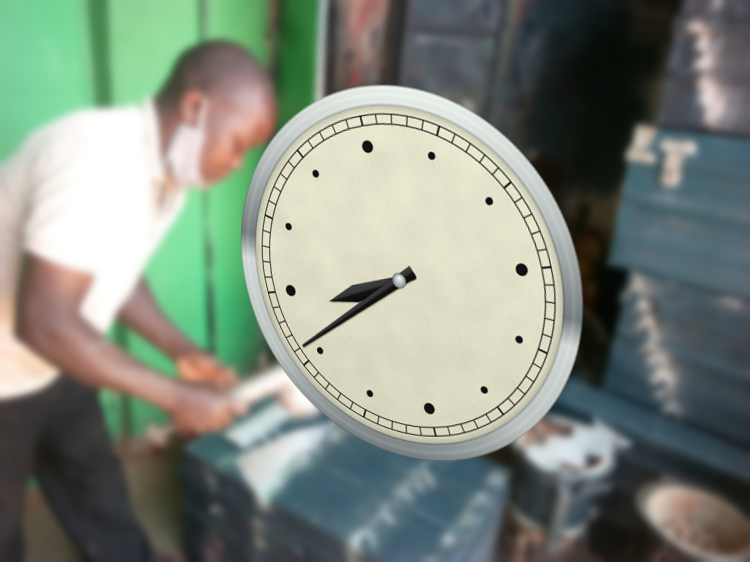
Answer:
8:41
